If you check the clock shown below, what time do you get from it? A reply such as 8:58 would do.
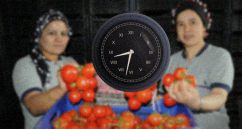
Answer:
8:32
